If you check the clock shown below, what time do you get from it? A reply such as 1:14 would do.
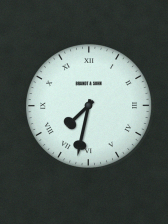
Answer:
7:32
